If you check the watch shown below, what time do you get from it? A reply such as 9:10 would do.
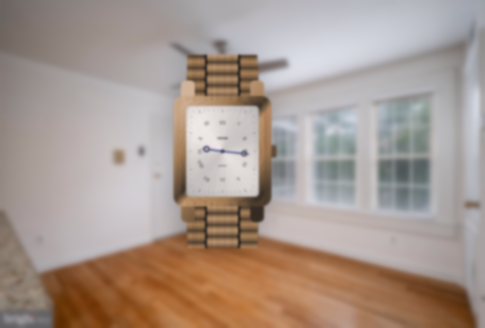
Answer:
9:16
